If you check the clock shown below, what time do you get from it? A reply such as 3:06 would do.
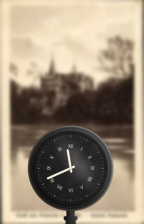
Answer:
11:41
